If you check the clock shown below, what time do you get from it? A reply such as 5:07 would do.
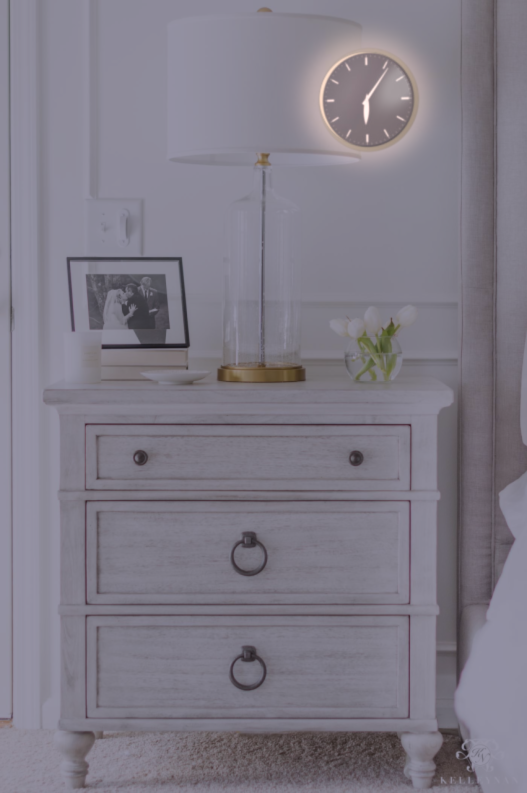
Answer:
6:06
